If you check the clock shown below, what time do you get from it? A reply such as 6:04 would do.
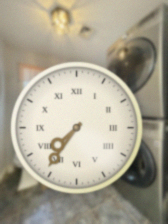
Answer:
7:36
